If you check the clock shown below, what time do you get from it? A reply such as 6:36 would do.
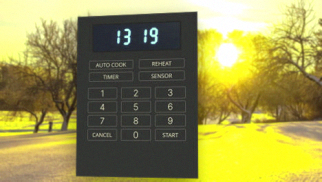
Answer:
13:19
